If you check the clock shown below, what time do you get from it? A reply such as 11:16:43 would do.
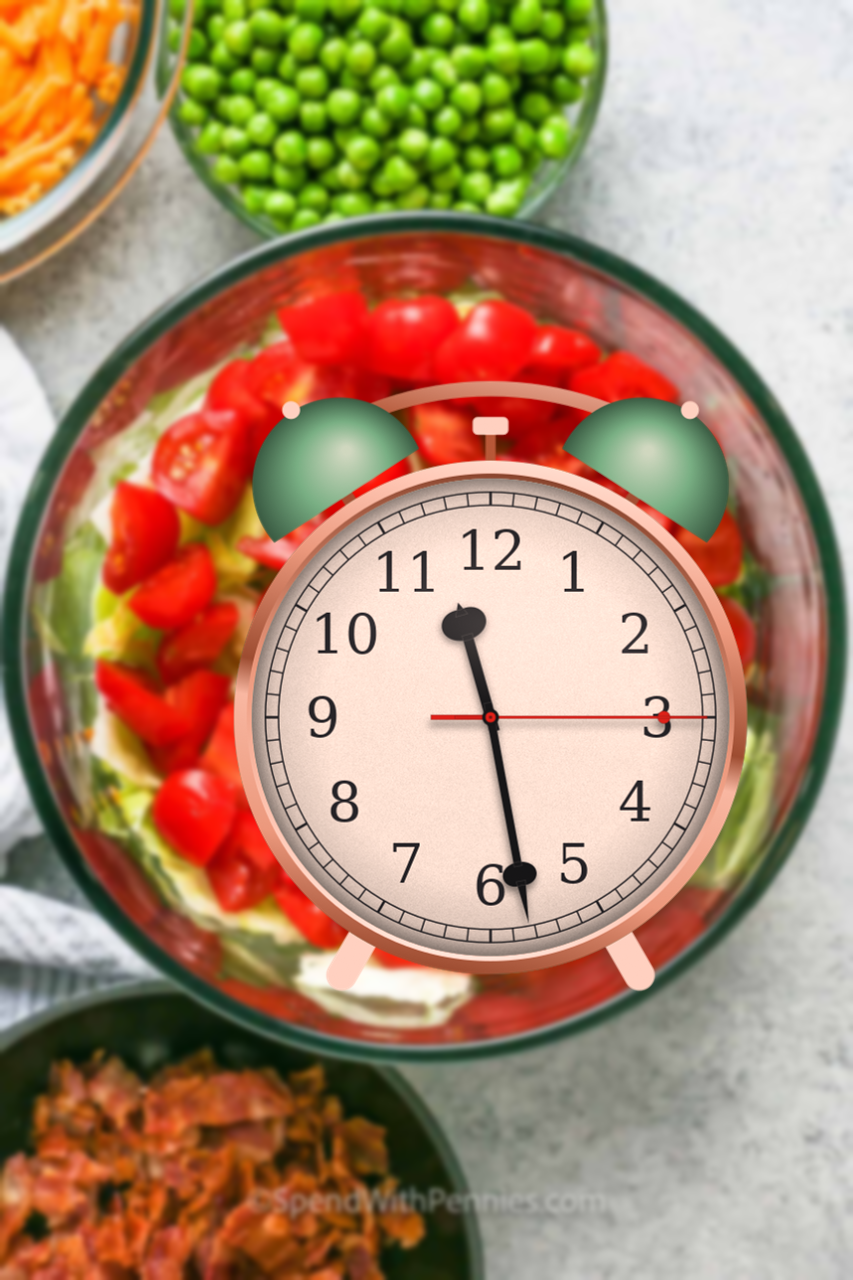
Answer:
11:28:15
